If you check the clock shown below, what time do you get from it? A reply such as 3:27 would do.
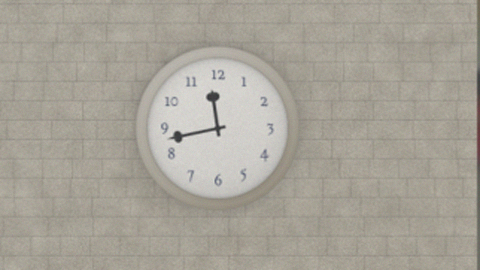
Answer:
11:43
